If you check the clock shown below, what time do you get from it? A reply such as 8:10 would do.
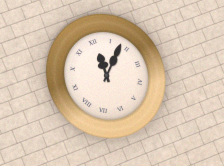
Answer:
12:08
